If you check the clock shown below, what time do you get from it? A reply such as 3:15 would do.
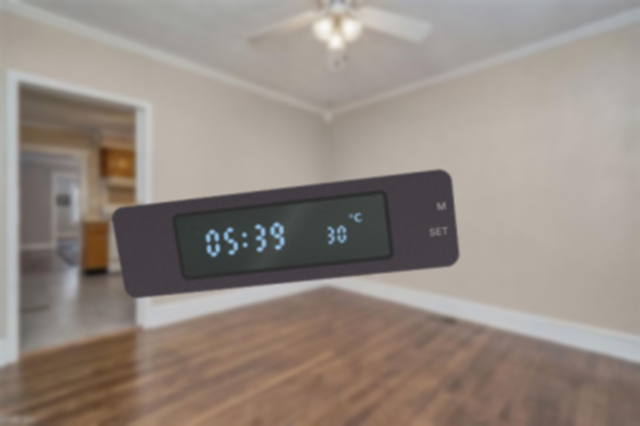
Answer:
5:39
